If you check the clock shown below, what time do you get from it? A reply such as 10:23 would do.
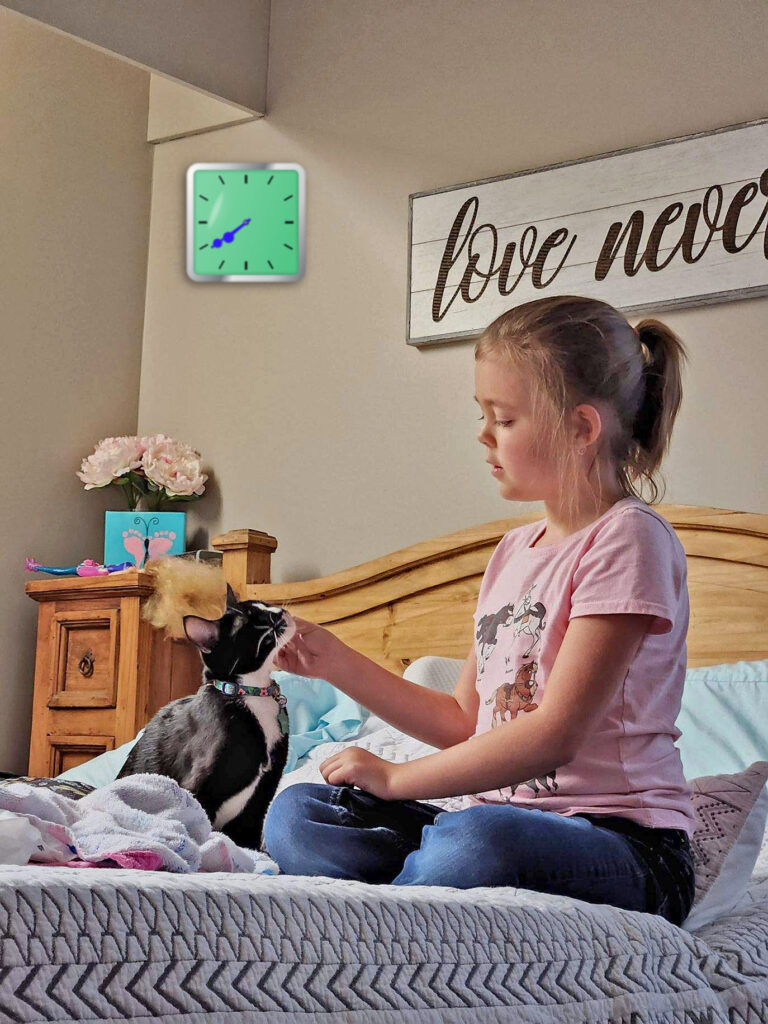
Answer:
7:39
